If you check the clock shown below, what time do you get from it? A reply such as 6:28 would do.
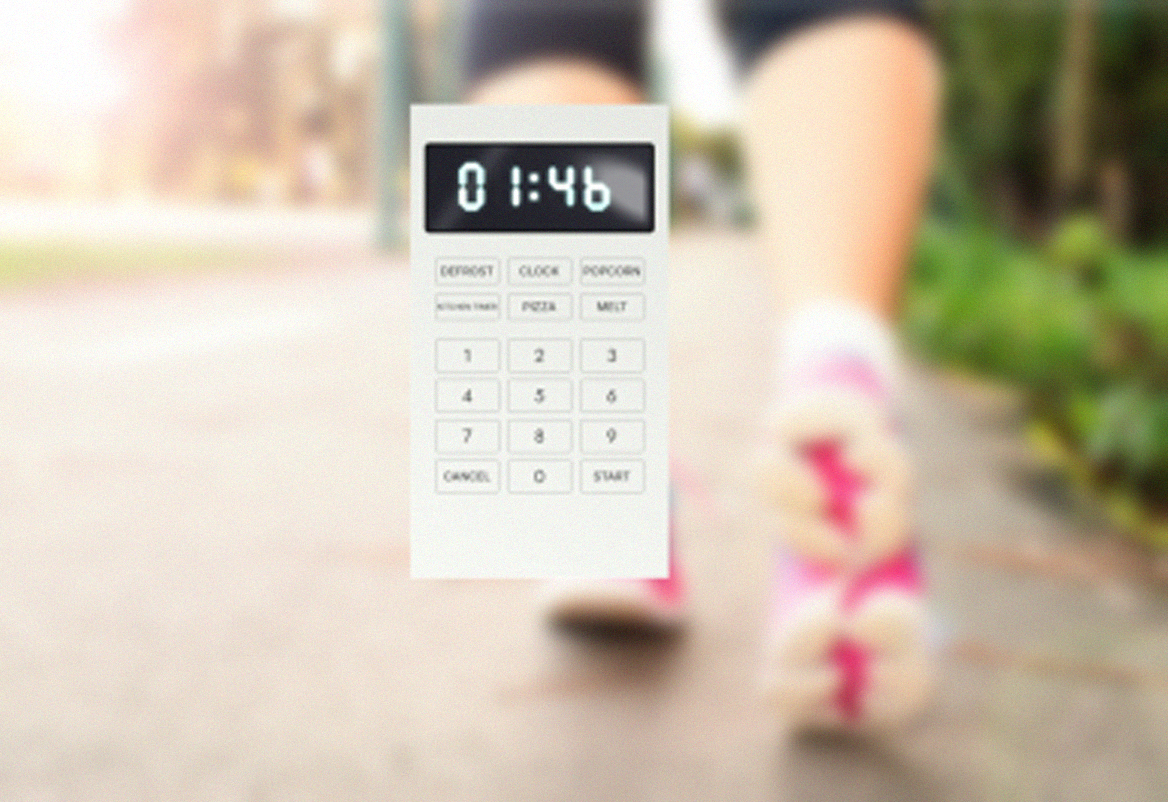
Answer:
1:46
